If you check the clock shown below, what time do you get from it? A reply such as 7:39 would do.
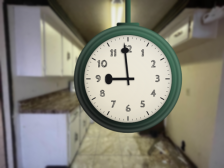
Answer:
8:59
